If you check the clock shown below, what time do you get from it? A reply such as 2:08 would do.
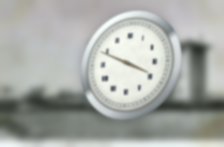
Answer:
3:49
